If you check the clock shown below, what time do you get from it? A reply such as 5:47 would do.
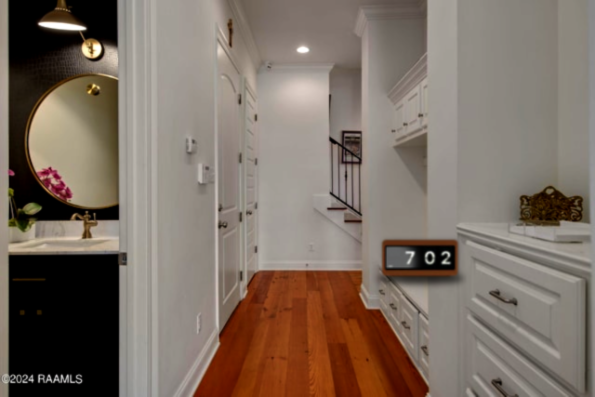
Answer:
7:02
